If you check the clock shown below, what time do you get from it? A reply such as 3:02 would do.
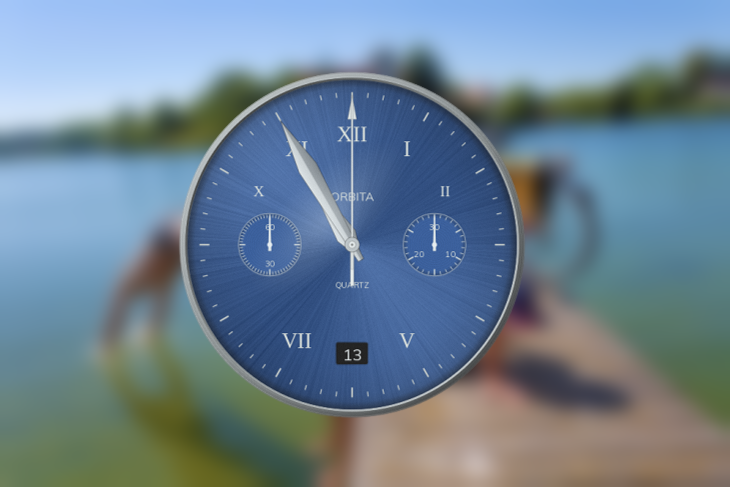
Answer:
10:55
